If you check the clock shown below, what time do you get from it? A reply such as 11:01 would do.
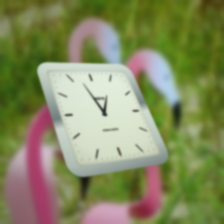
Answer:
12:57
